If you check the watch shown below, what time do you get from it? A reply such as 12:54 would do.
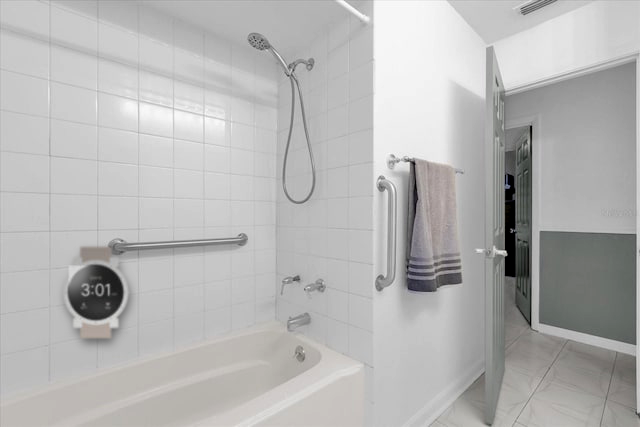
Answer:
3:01
